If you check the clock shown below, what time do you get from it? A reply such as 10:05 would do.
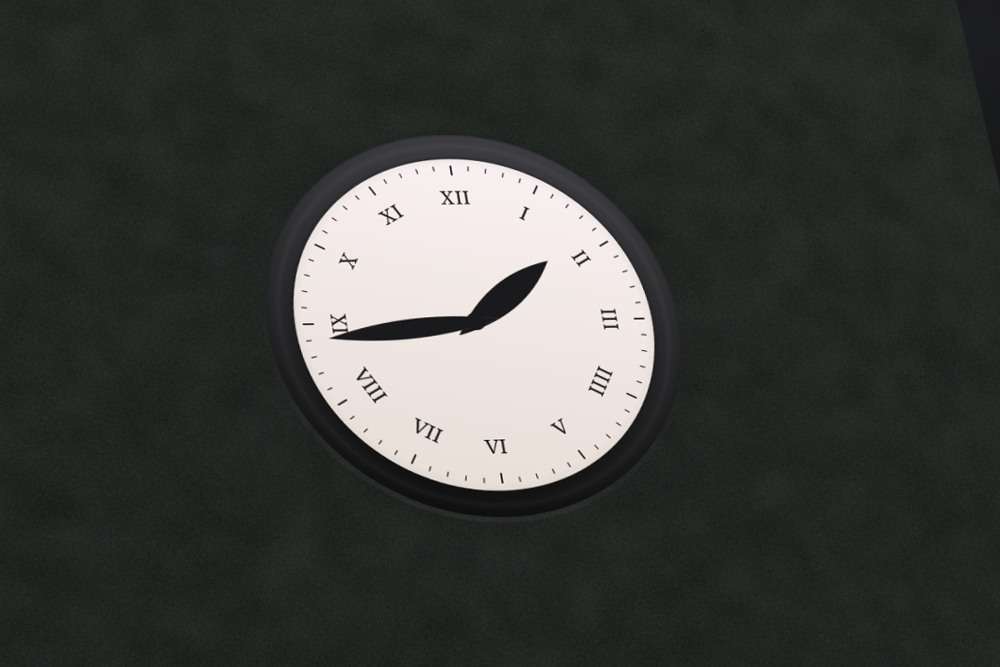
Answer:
1:44
